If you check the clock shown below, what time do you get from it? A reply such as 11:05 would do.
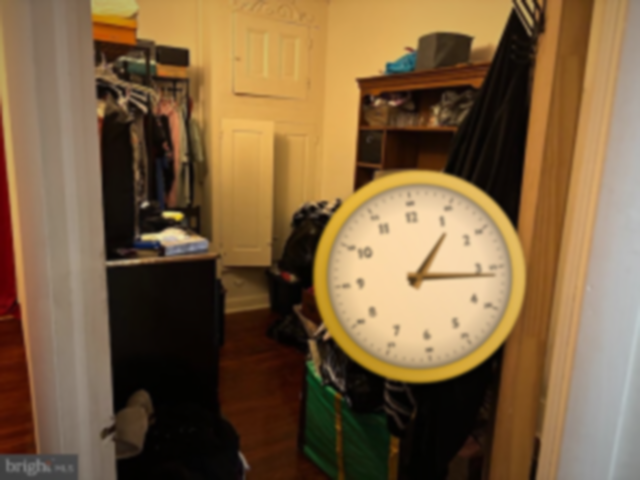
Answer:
1:16
